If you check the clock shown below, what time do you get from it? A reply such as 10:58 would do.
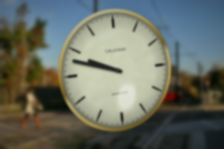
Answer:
9:48
